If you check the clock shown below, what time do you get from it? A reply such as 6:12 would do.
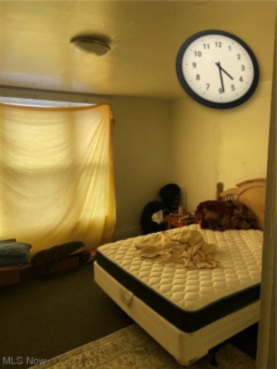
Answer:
4:29
